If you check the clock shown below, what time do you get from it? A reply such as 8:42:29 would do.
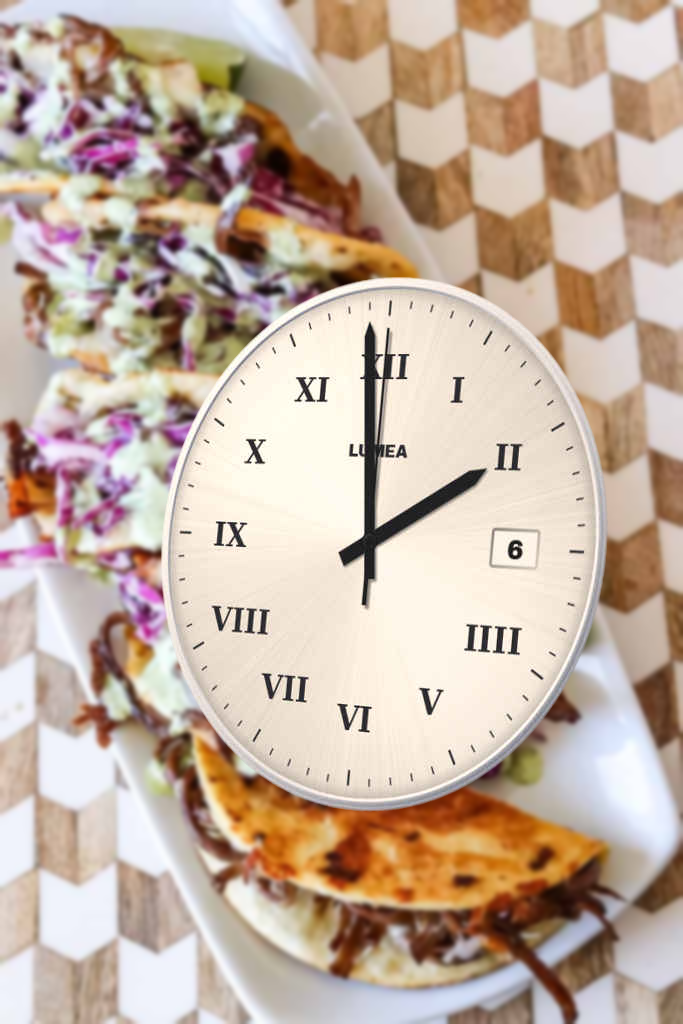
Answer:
1:59:00
